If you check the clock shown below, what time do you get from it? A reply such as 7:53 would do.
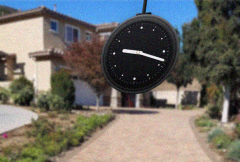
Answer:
9:18
